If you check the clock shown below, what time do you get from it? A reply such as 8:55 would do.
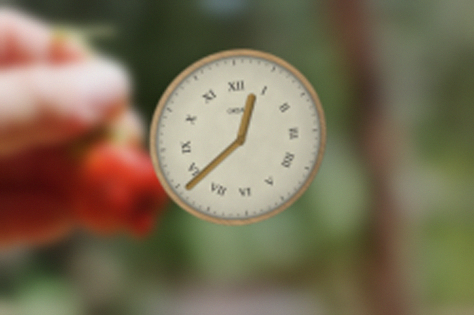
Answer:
12:39
